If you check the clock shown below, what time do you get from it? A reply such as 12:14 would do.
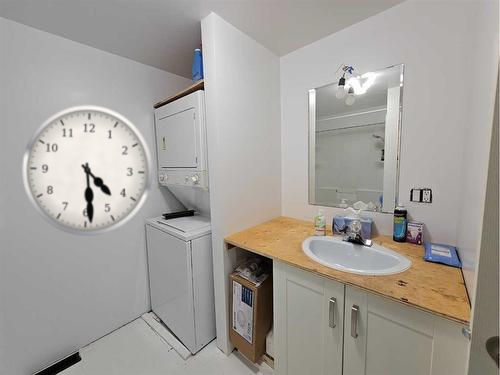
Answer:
4:29
